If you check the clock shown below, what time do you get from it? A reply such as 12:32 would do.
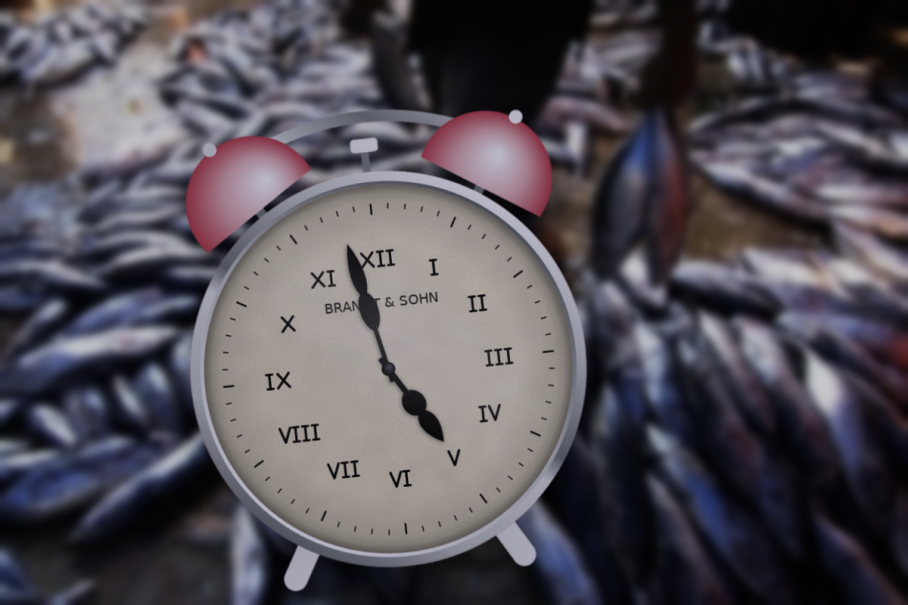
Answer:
4:58
